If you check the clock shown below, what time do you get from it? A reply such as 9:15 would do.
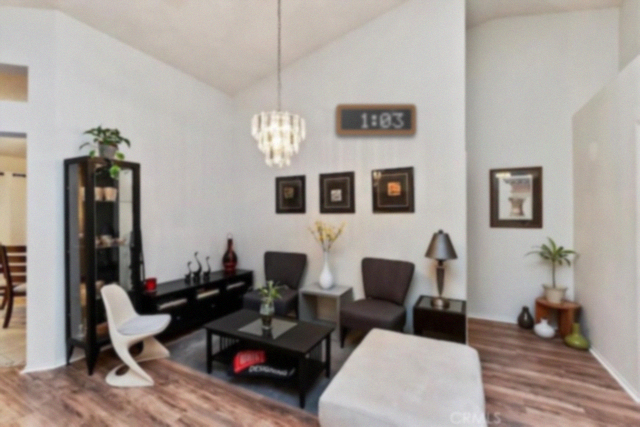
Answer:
1:03
